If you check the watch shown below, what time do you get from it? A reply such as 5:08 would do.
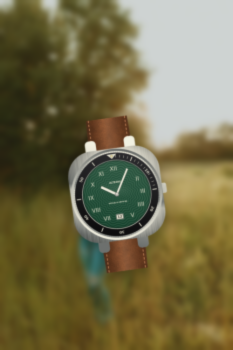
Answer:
10:05
